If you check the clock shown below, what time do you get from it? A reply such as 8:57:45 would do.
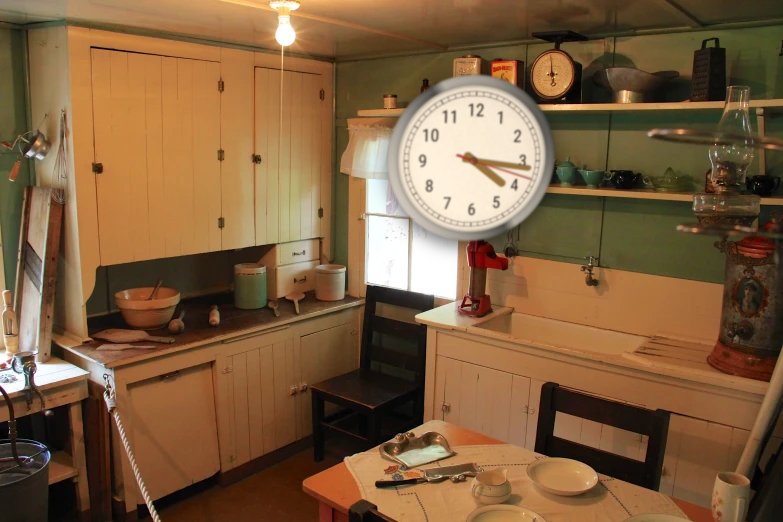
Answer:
4:16:18
